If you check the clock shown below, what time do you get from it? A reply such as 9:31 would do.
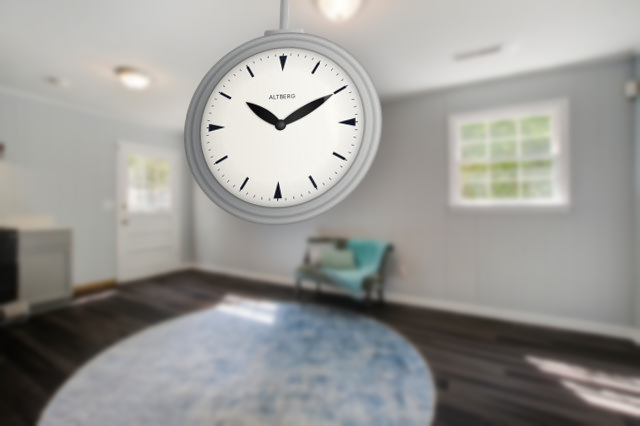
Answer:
10:10
